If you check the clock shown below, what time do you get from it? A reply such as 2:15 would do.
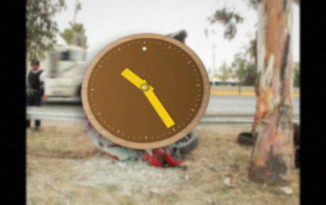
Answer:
10:25
